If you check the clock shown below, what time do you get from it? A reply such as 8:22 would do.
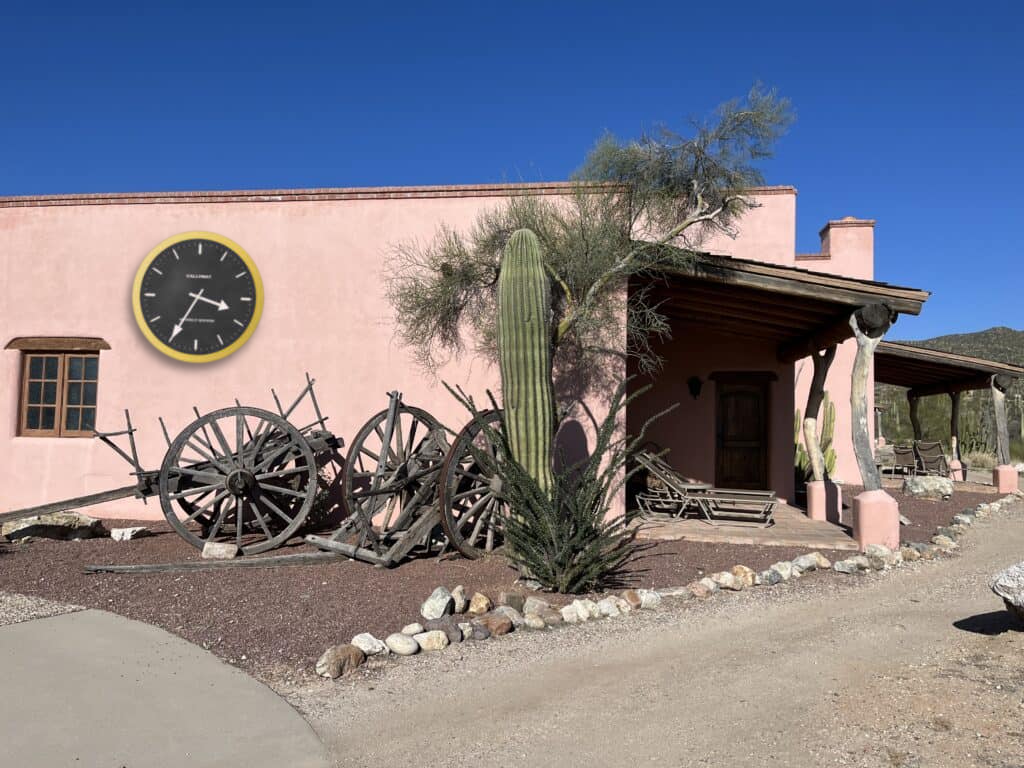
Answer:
3:35
